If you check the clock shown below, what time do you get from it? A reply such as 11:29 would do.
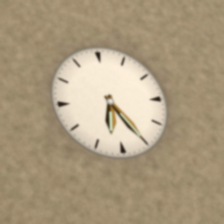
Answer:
6:25
